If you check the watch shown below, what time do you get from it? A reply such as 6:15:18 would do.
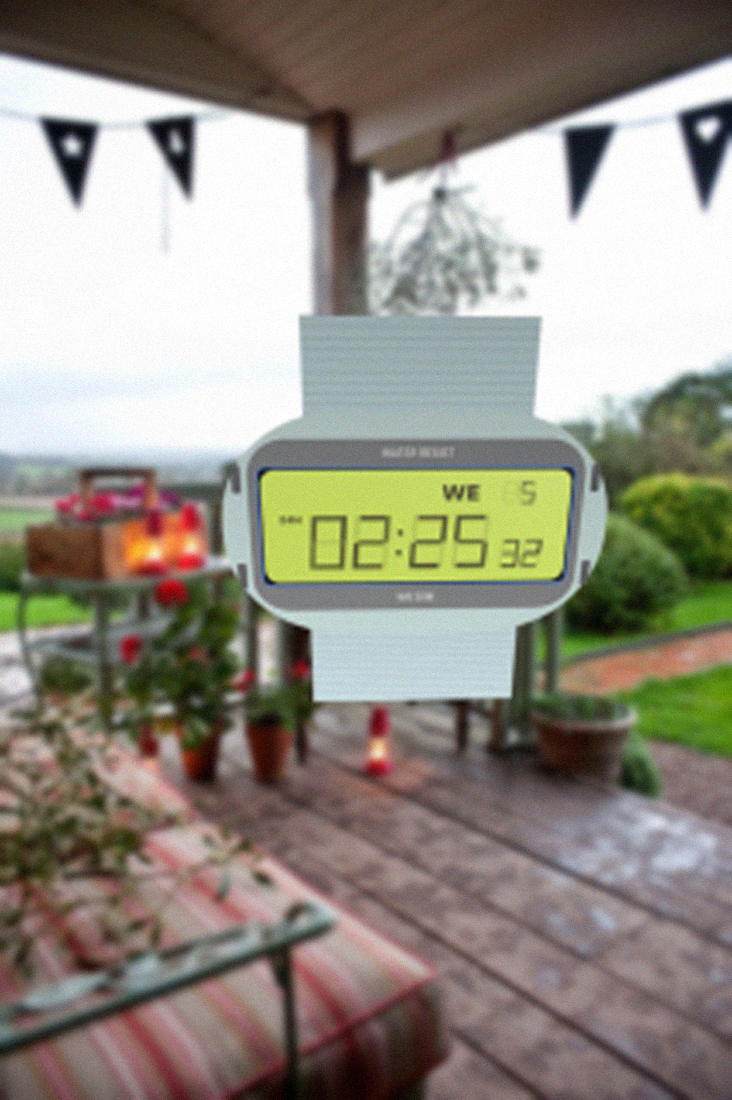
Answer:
2:25:32
